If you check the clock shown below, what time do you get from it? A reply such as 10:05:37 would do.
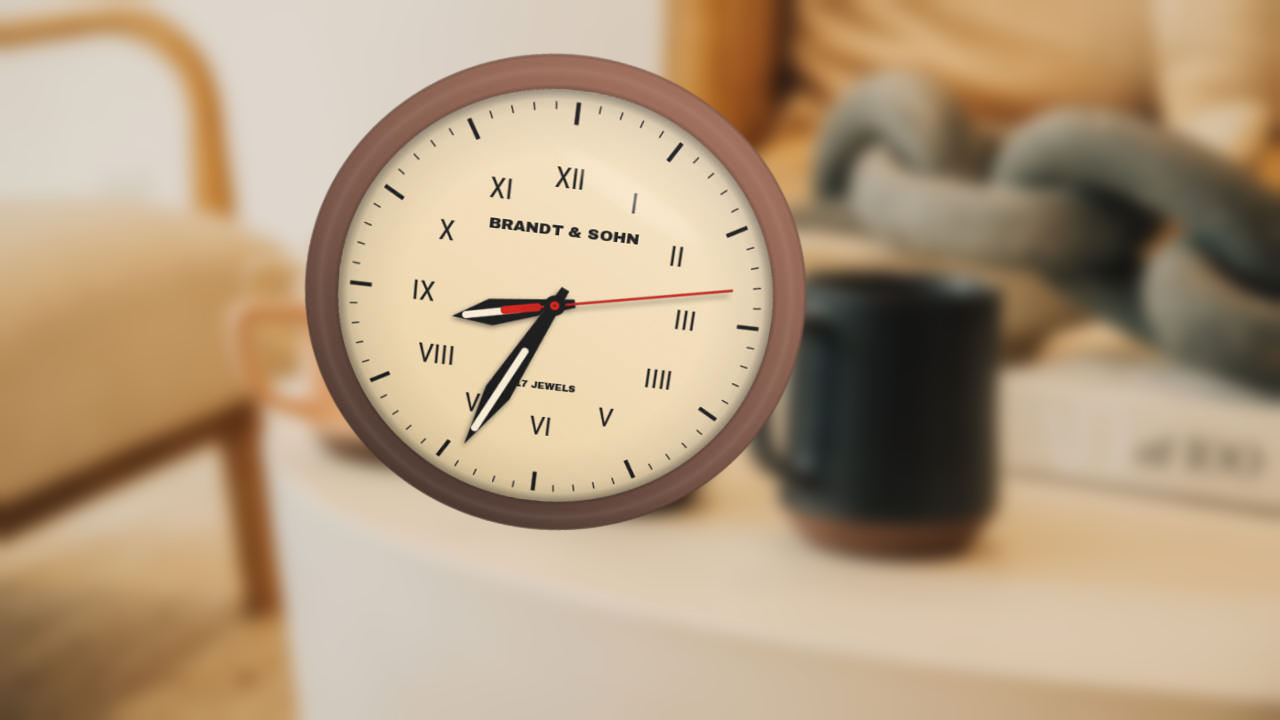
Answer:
8:34:13
